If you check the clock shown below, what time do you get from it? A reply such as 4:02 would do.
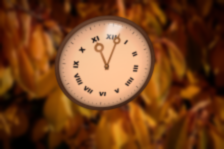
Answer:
11:02
